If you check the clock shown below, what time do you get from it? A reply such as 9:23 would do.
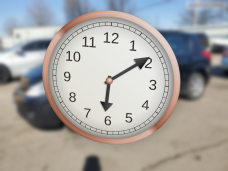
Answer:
6:09
